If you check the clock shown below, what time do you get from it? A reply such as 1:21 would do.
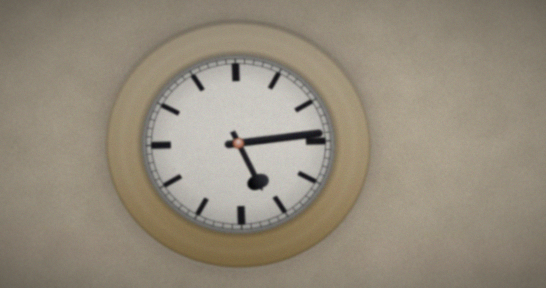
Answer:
5:14
